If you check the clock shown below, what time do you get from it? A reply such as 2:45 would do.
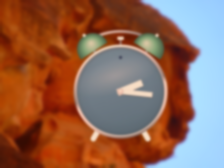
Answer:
2:16
